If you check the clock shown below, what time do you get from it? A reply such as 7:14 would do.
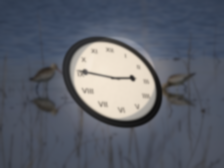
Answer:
2:46
